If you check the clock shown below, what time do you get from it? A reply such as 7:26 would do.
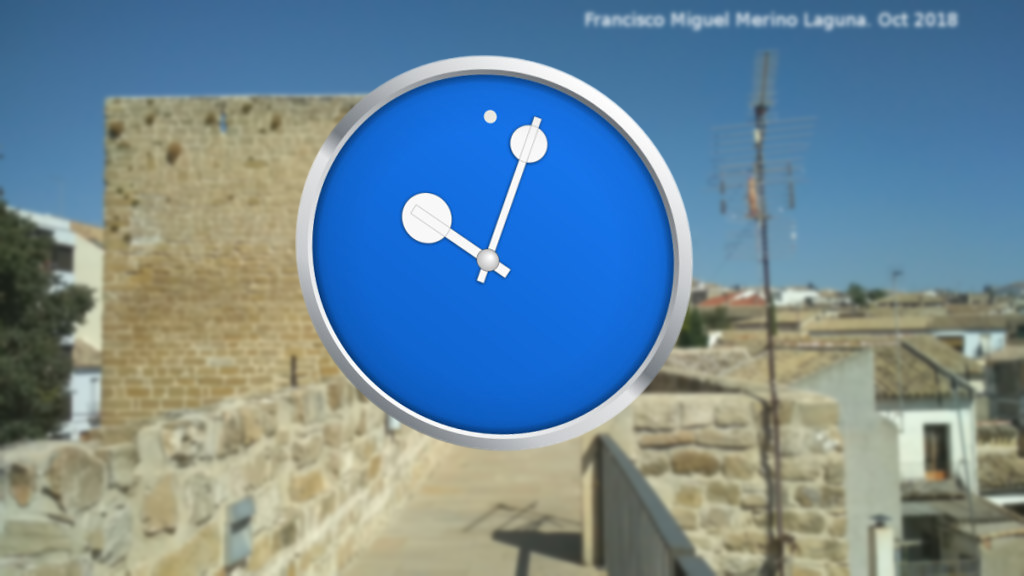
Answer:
10:03
